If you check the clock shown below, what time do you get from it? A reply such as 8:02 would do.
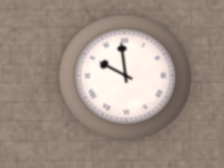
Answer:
9:59
